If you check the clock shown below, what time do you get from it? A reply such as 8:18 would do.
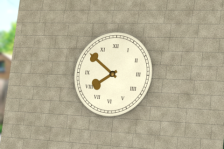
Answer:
7:51
